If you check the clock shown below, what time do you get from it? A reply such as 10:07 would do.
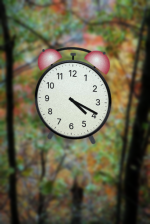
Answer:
4:19
